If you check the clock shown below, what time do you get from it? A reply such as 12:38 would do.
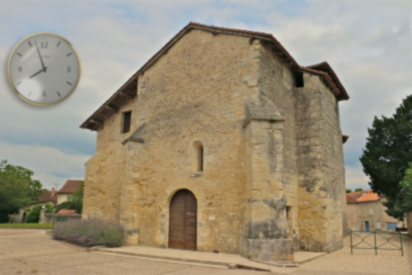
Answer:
7:57
